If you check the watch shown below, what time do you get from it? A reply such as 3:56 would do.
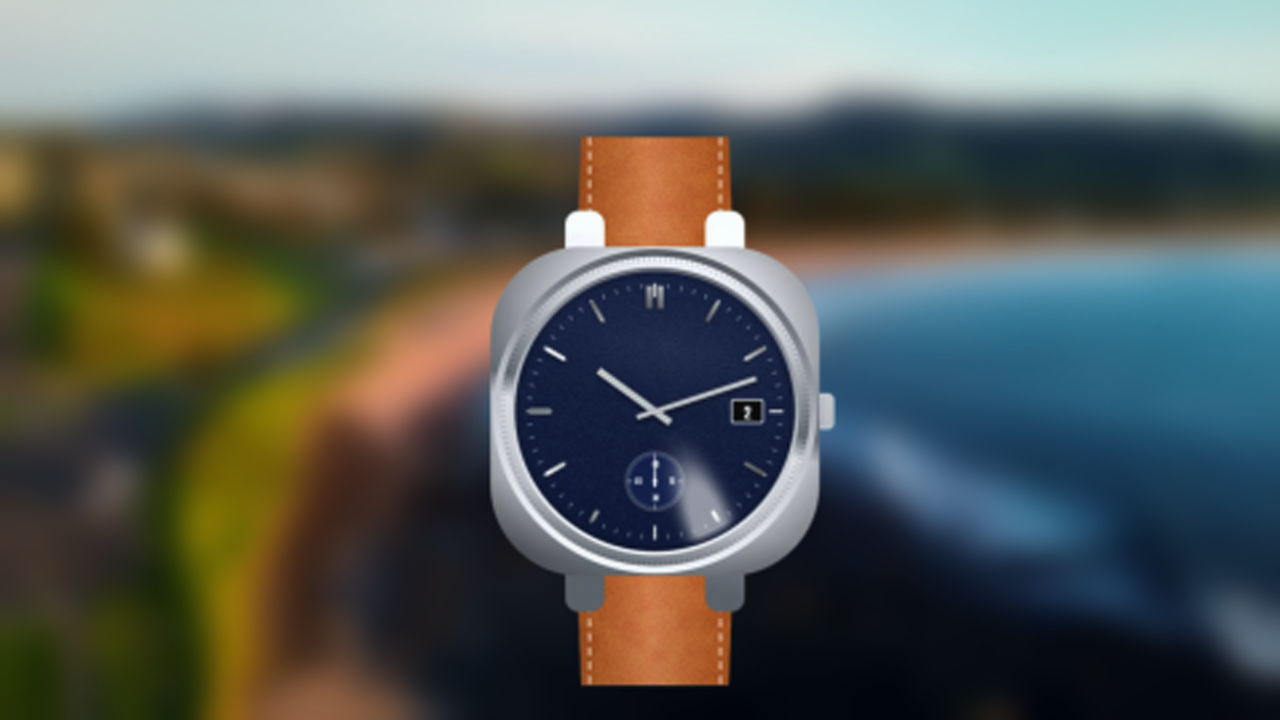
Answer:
10:12
